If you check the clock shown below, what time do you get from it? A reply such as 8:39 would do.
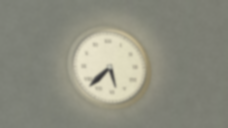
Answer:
5:38
